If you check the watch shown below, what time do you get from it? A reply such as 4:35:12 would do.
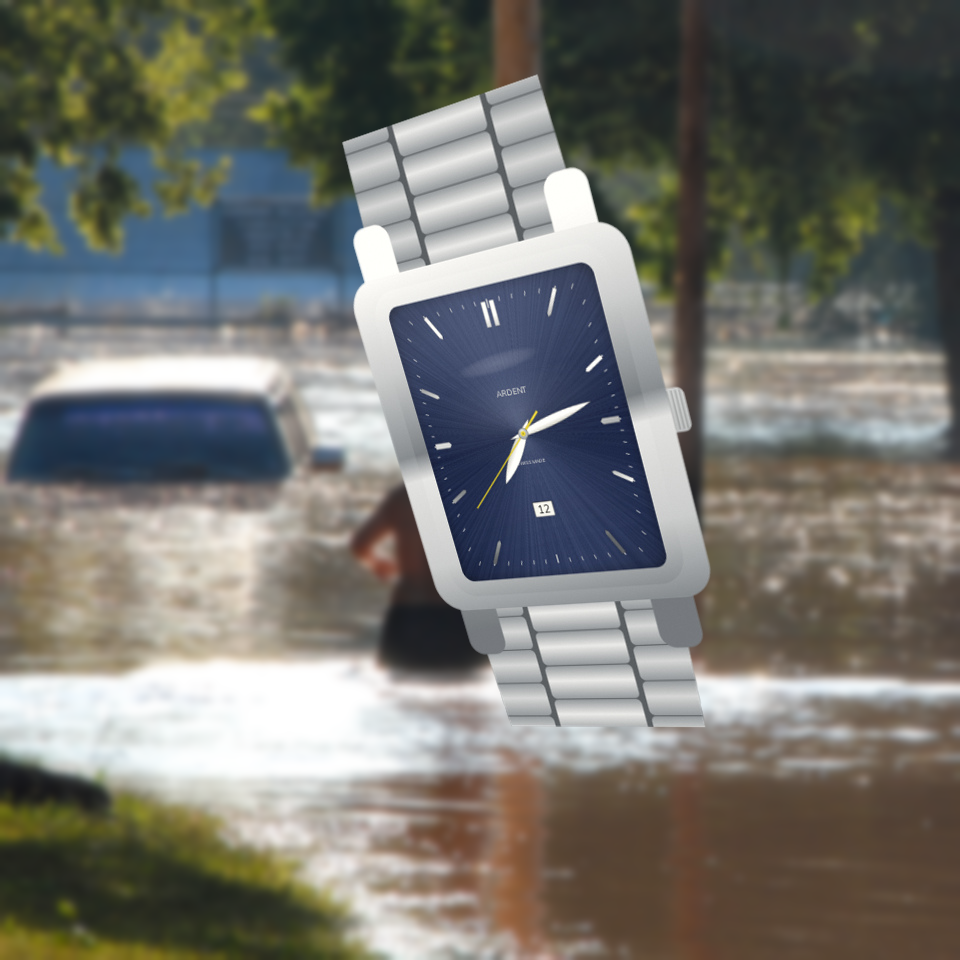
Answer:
7:12:38
